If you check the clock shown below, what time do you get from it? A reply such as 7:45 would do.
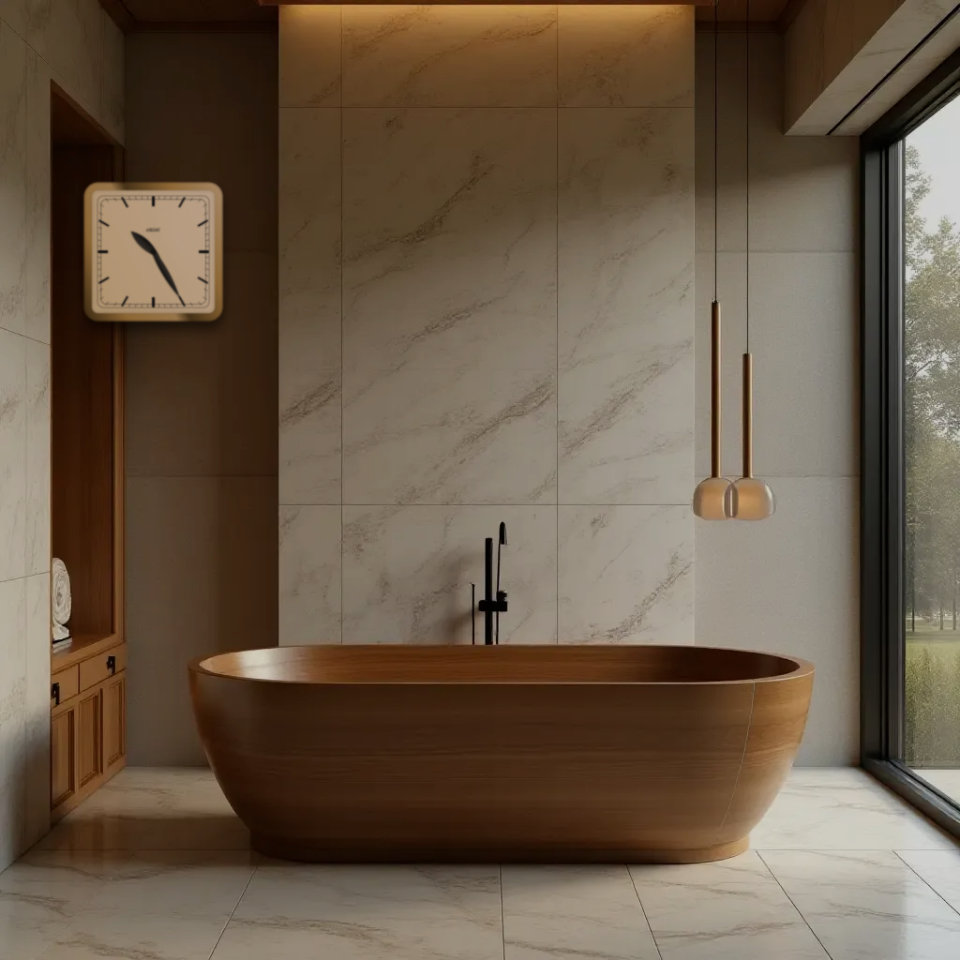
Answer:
10:25
